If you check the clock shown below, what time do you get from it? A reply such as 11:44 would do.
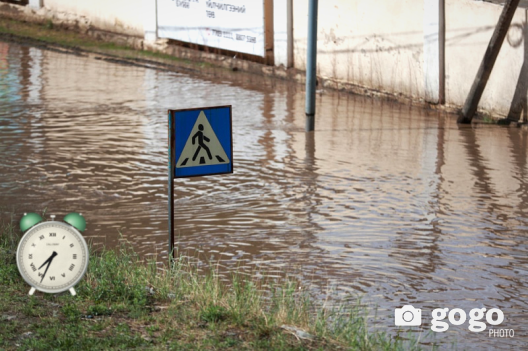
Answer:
7:34
